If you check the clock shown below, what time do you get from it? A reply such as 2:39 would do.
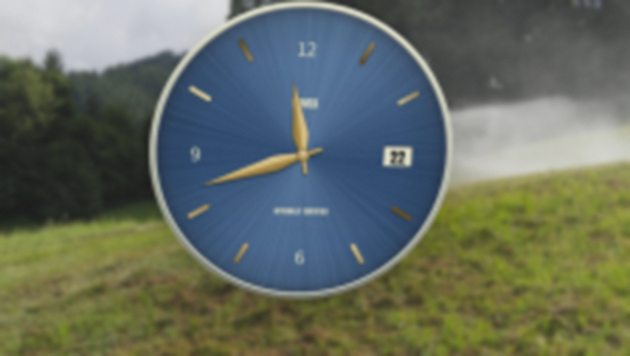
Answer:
11:42
